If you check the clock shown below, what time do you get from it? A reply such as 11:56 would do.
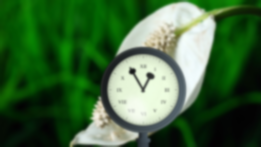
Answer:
12:55
